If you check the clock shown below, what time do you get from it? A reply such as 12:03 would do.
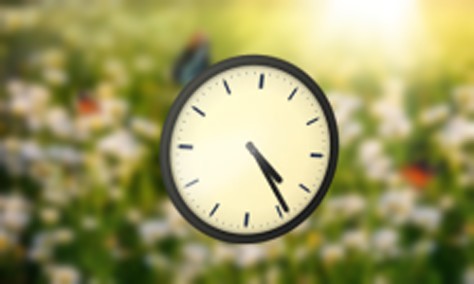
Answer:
4:24
